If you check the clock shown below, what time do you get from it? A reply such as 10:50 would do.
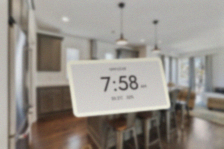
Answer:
7:58
